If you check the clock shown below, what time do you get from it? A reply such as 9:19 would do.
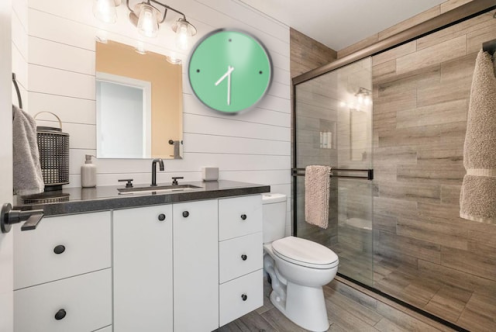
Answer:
7:30
